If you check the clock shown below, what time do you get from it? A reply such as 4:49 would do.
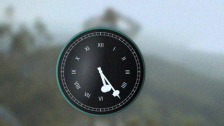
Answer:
5:24
